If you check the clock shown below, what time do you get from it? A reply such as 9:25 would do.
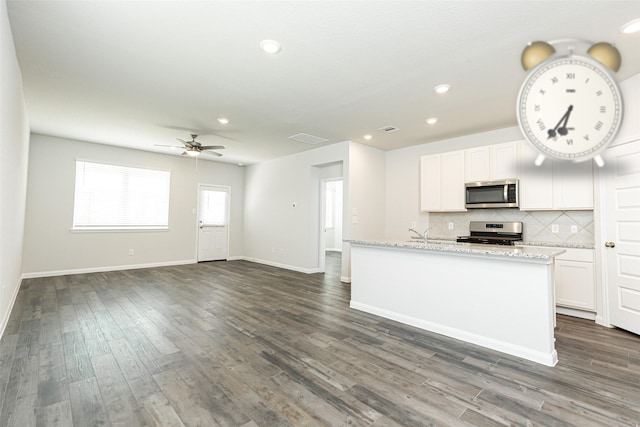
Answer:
6:36
